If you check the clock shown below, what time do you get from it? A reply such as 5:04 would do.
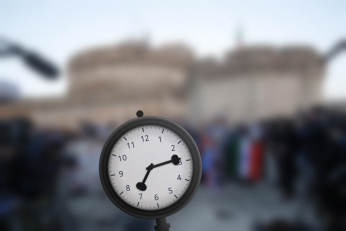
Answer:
7:14
